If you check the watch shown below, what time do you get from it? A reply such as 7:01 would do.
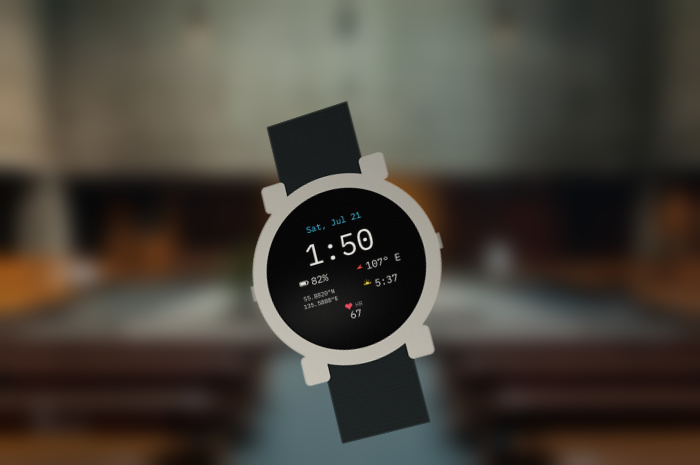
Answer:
1:50
